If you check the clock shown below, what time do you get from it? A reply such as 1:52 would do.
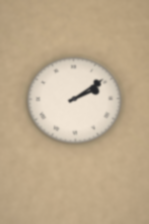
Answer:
2:09
